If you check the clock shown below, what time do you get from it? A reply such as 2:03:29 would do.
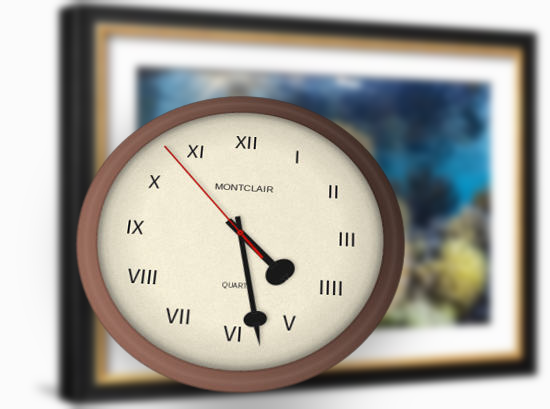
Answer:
4:27:53
